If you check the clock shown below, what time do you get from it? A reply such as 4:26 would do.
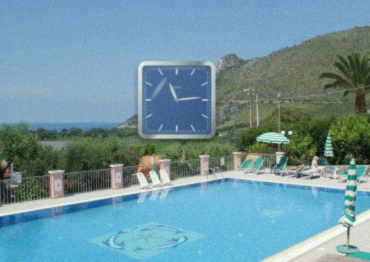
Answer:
11:14
